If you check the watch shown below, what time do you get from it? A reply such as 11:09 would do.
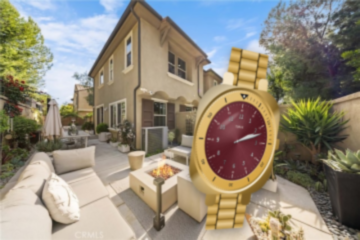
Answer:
2:12
